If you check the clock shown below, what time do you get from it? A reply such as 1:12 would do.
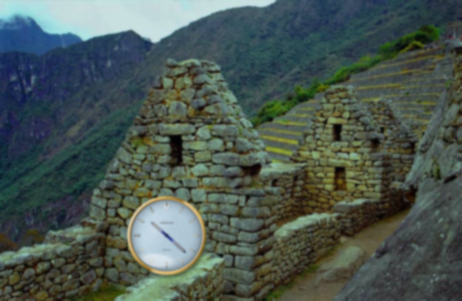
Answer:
10:22
